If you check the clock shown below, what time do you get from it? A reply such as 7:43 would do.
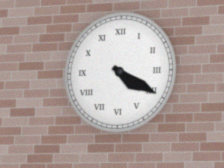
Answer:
4:20
